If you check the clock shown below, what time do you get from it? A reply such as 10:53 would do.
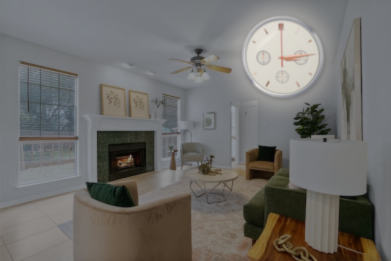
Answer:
3:14
